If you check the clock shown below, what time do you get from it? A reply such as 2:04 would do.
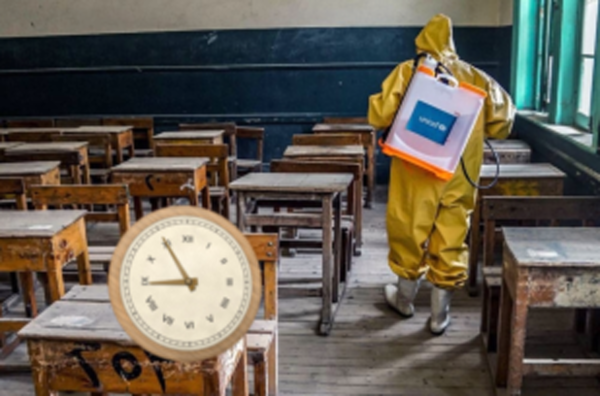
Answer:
8:55
